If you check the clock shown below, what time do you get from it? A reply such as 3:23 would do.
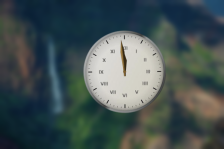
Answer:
11:59
